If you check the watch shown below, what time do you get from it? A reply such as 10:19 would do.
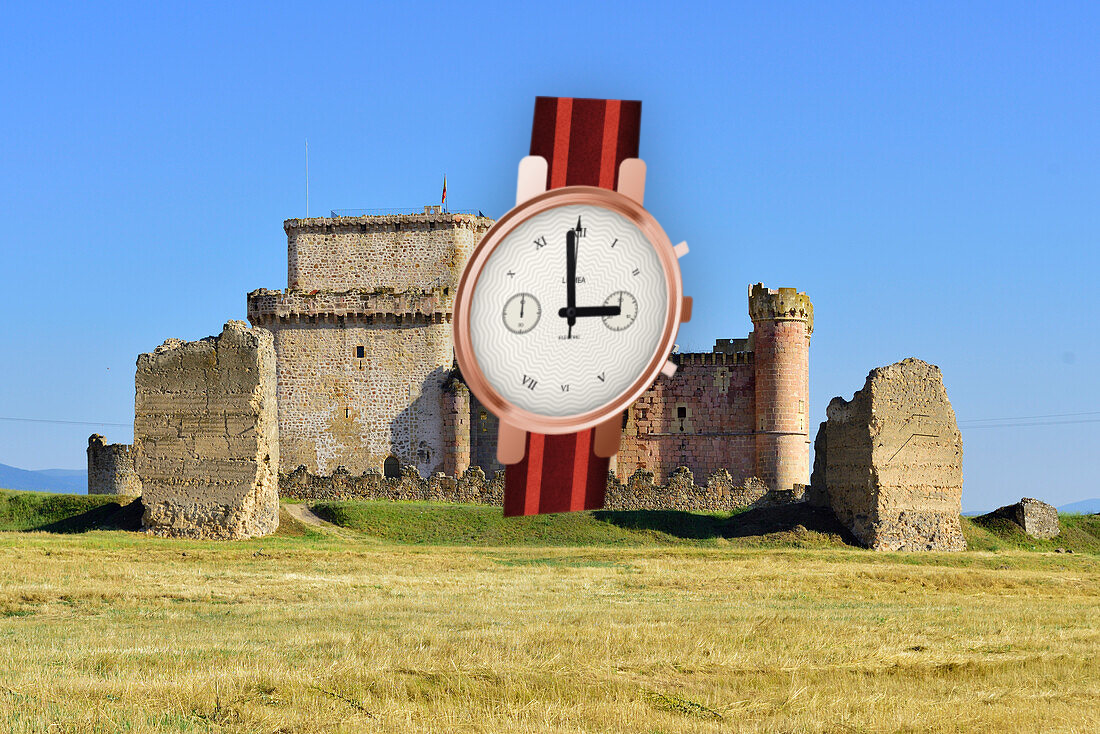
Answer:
2:59
